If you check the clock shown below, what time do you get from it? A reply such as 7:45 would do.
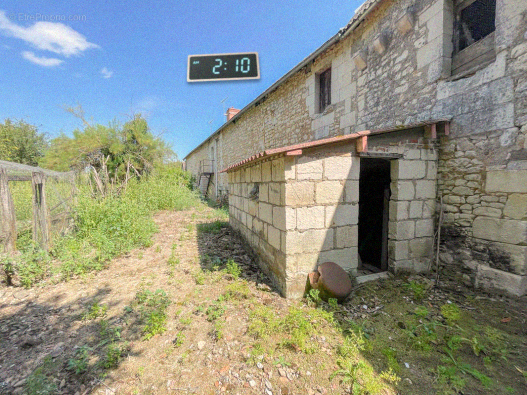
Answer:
2:10
